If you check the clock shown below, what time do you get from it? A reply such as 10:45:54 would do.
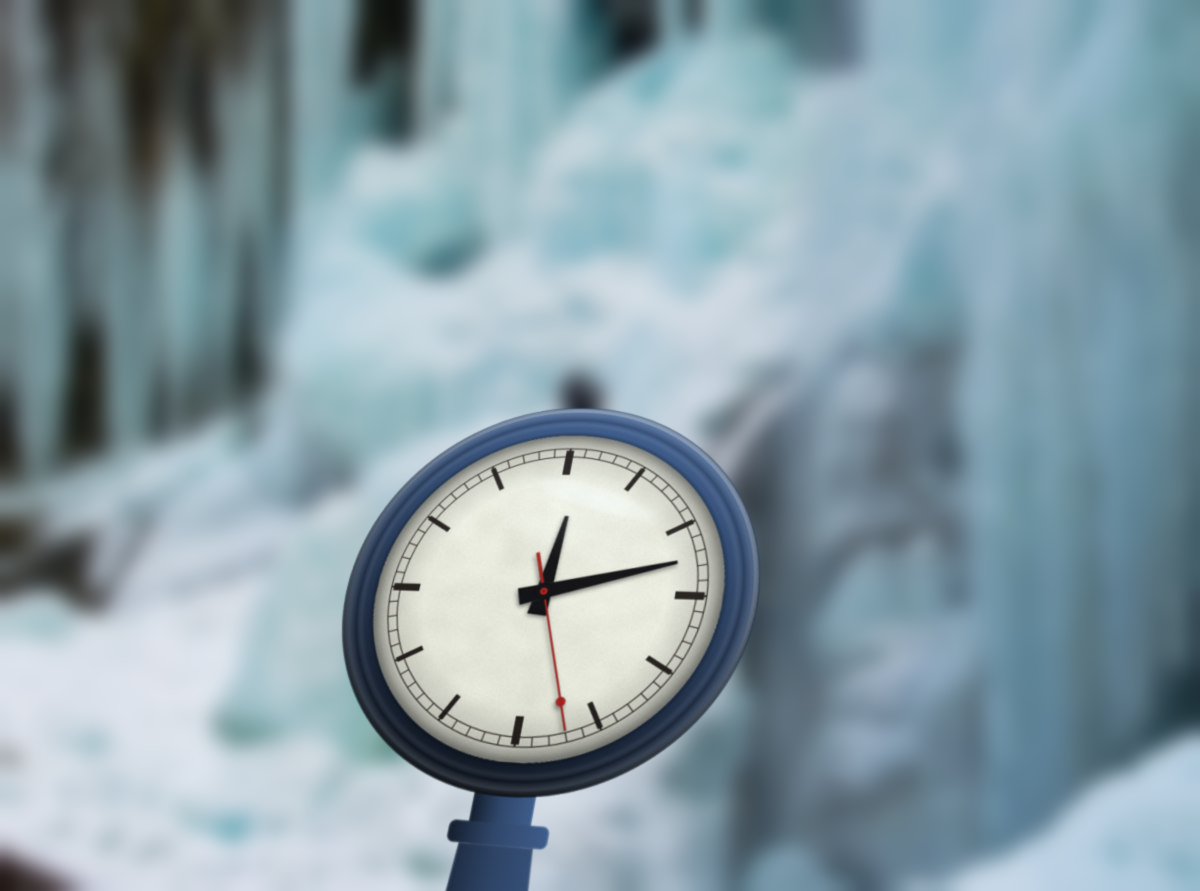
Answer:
12:12:27
